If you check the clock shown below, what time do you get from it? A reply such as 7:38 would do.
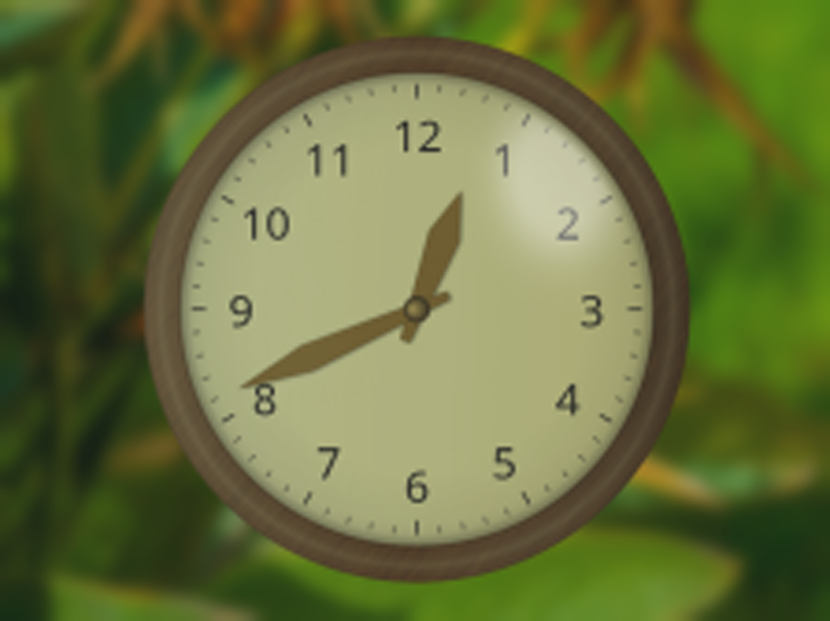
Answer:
12:41
